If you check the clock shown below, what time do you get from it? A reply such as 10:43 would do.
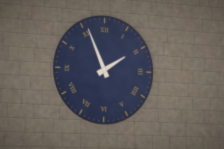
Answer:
1:56
